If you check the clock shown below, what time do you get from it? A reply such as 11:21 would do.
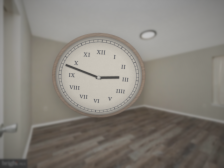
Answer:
2:48
